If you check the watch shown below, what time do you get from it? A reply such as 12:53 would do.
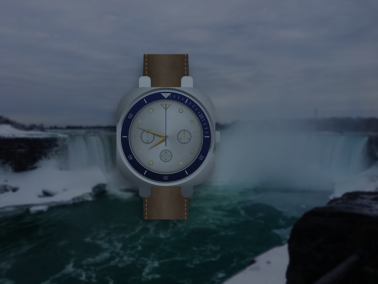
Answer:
7:48
